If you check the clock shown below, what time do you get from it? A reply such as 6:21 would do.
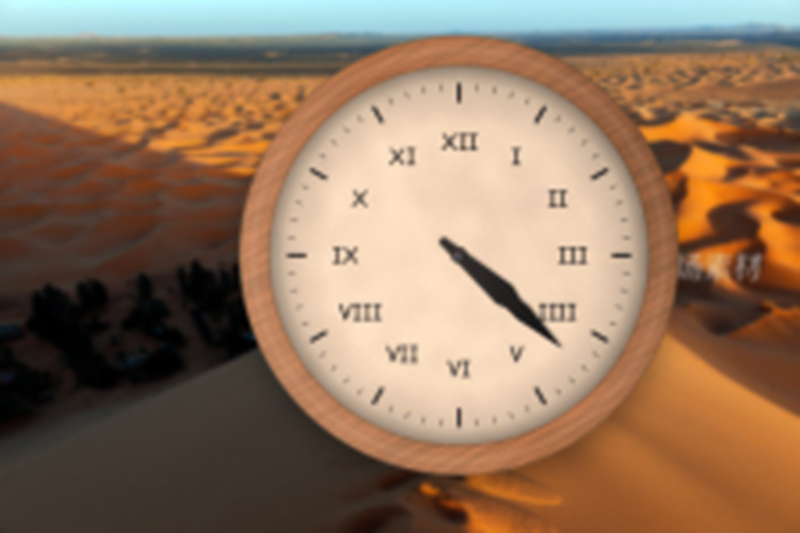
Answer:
4:22
